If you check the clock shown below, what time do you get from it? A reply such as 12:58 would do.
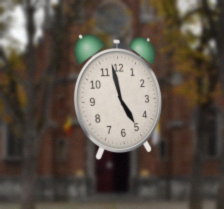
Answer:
4:58
